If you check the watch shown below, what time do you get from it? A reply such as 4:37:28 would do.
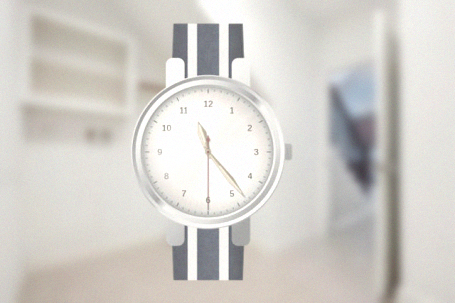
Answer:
11:23:30
